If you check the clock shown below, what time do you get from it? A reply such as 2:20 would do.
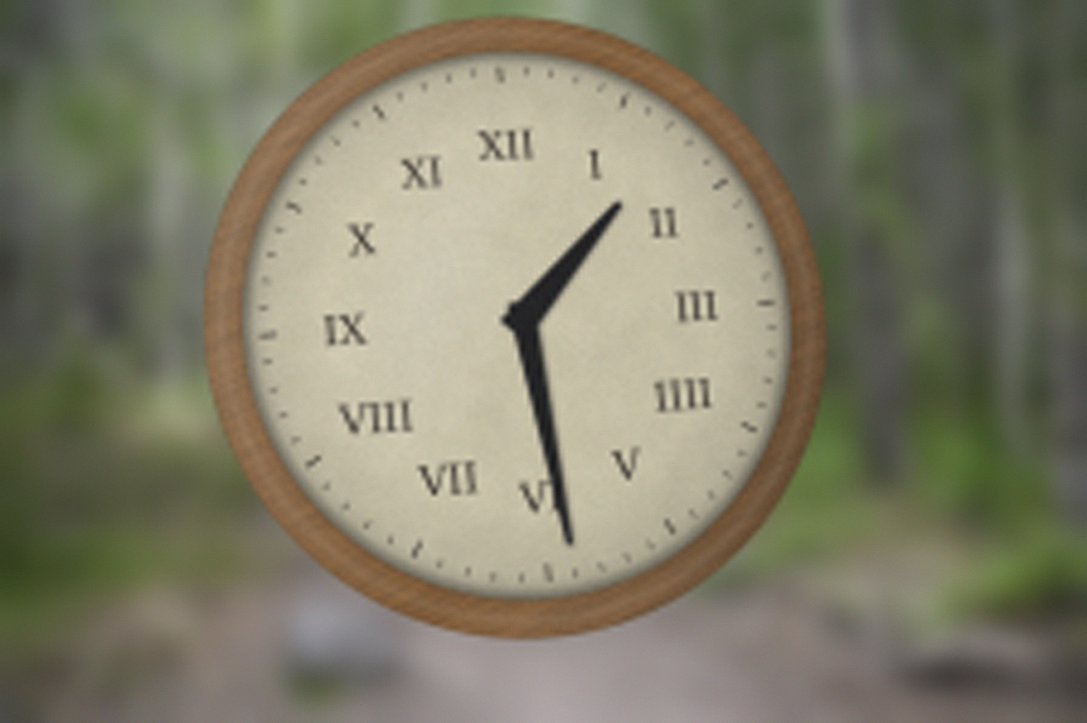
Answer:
1:29
